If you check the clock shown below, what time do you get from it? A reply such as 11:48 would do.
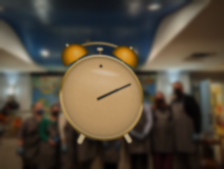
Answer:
2:11
